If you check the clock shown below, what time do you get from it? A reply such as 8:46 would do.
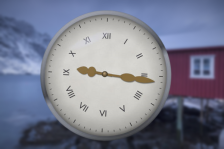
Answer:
9:16
